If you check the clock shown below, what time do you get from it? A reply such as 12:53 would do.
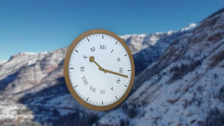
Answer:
10:17
